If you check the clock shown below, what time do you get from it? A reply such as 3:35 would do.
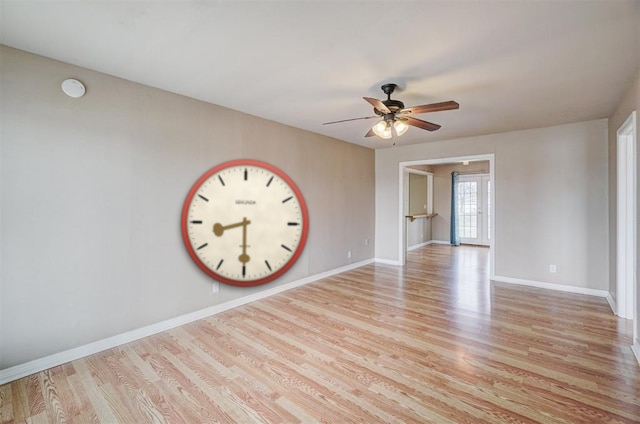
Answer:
8:30
